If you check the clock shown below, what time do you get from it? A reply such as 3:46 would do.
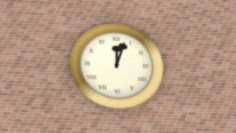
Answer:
12:03
